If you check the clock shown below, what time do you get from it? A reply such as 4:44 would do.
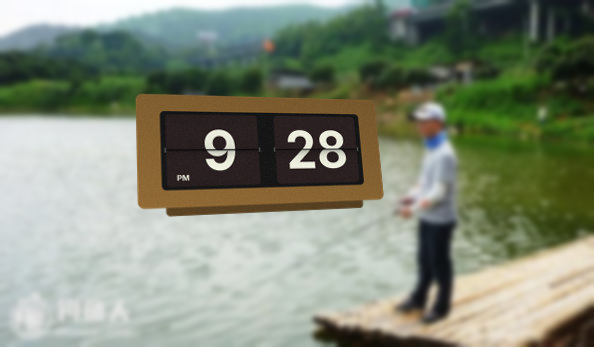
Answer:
9:28
